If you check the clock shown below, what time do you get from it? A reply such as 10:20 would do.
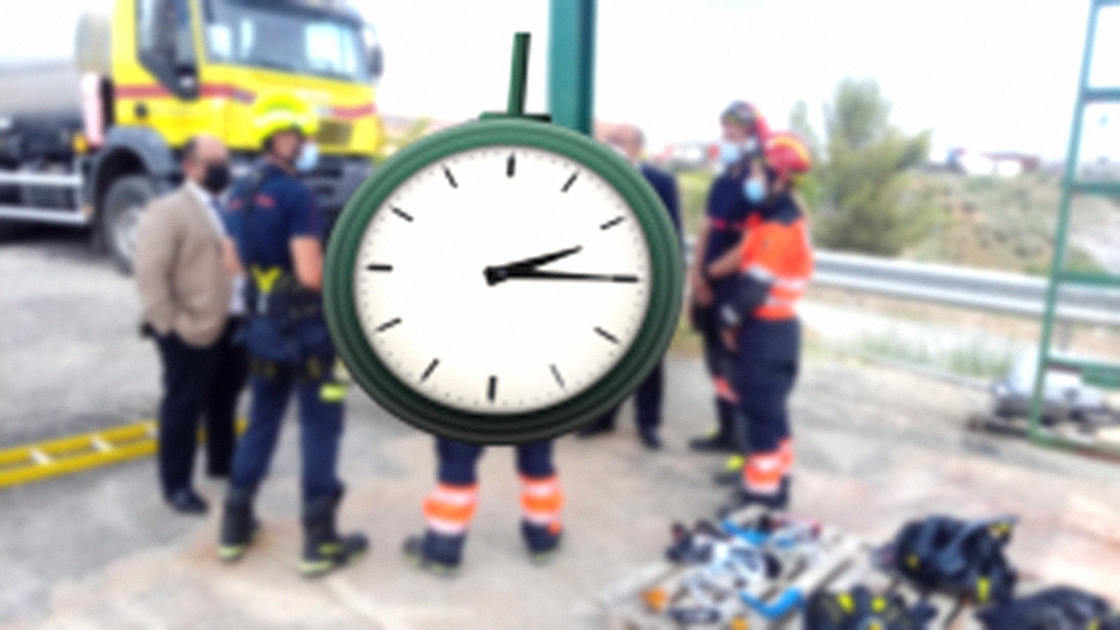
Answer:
2:15
